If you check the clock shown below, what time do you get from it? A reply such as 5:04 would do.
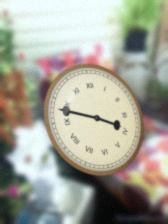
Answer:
3:48
